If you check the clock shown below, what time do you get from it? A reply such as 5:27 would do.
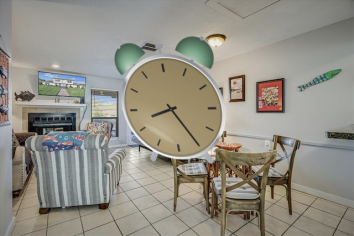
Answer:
8:25
